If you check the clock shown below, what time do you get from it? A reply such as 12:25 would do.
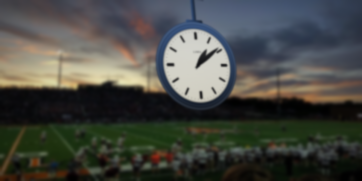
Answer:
1:09
